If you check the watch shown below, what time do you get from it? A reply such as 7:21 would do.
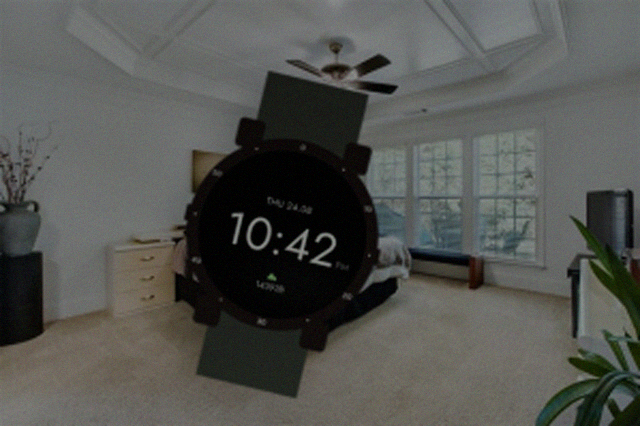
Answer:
10:42
